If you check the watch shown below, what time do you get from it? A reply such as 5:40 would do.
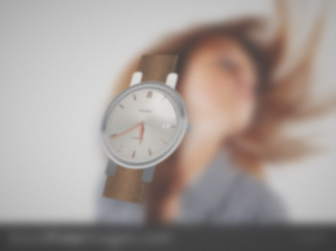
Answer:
5:39
